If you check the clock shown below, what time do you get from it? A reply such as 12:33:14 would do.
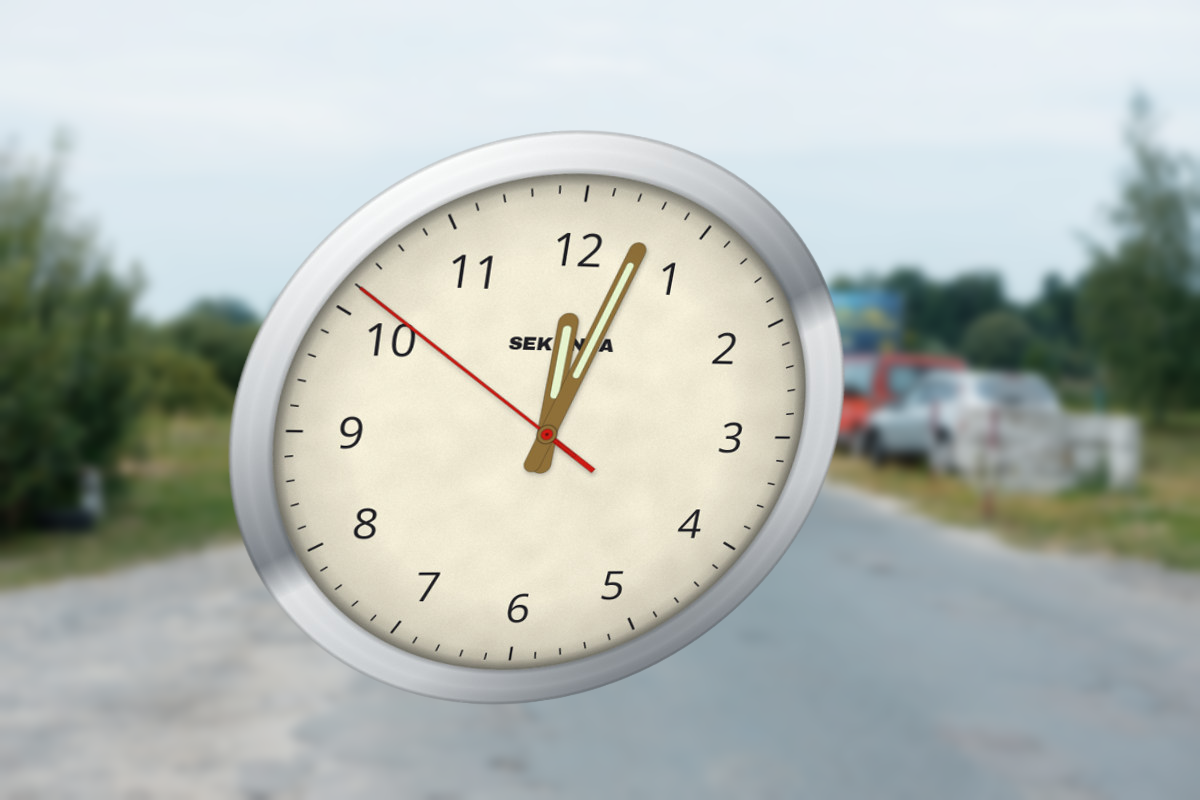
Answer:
12:02:51
